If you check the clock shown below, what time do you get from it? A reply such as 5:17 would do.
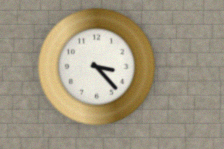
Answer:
3:23
